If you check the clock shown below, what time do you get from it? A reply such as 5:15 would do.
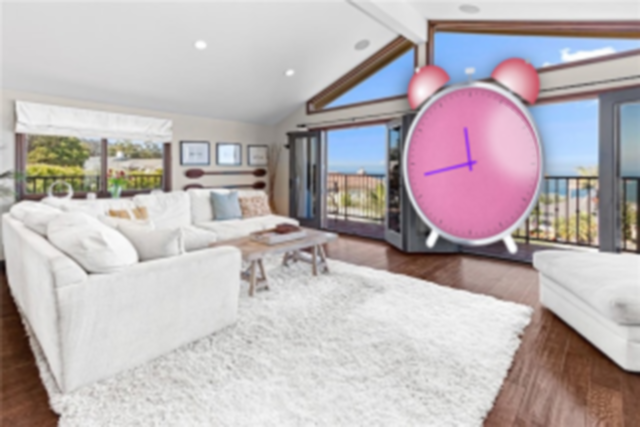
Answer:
11:43
